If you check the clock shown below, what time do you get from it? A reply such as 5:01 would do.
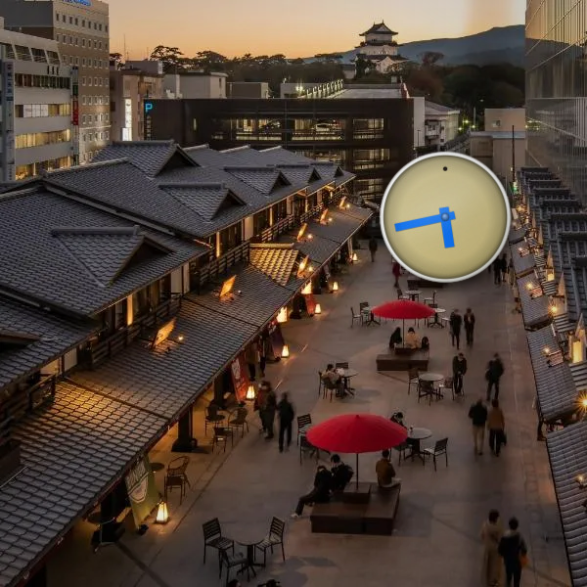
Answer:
5:43
